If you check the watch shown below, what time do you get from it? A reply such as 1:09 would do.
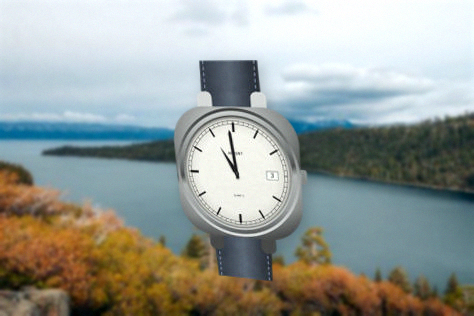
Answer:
10:59
